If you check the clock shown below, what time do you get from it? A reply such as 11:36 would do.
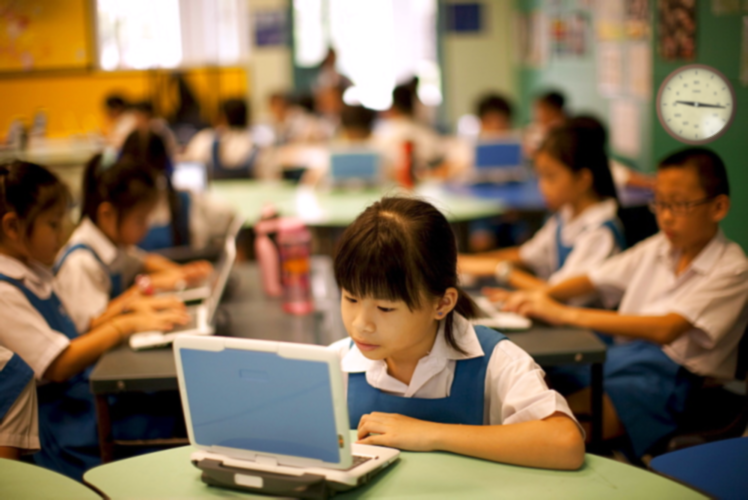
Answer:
9:16
